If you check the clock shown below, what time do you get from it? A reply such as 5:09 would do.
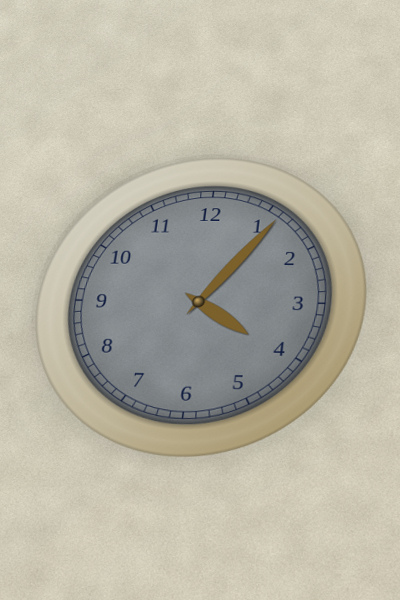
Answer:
4:06
